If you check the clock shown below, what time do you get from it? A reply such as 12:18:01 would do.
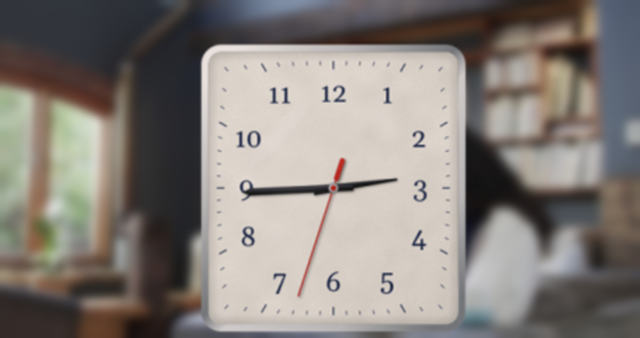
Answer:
2:44:33
